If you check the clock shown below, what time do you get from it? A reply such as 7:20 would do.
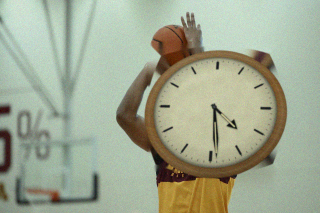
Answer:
4:29
